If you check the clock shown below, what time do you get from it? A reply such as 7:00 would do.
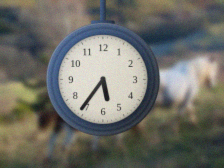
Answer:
5:36
